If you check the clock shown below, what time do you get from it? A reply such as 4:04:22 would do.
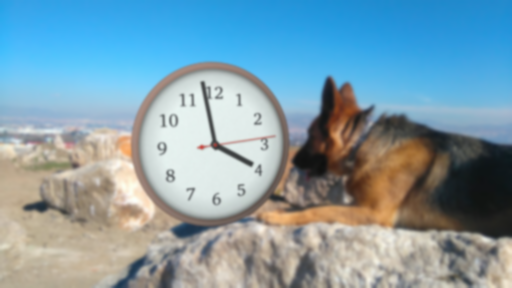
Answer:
3:58:14
